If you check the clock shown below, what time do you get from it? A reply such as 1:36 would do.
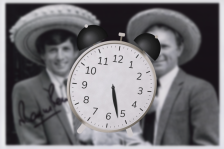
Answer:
5:27
